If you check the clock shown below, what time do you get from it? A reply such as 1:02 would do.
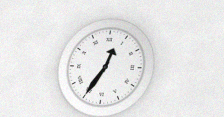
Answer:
12:35
